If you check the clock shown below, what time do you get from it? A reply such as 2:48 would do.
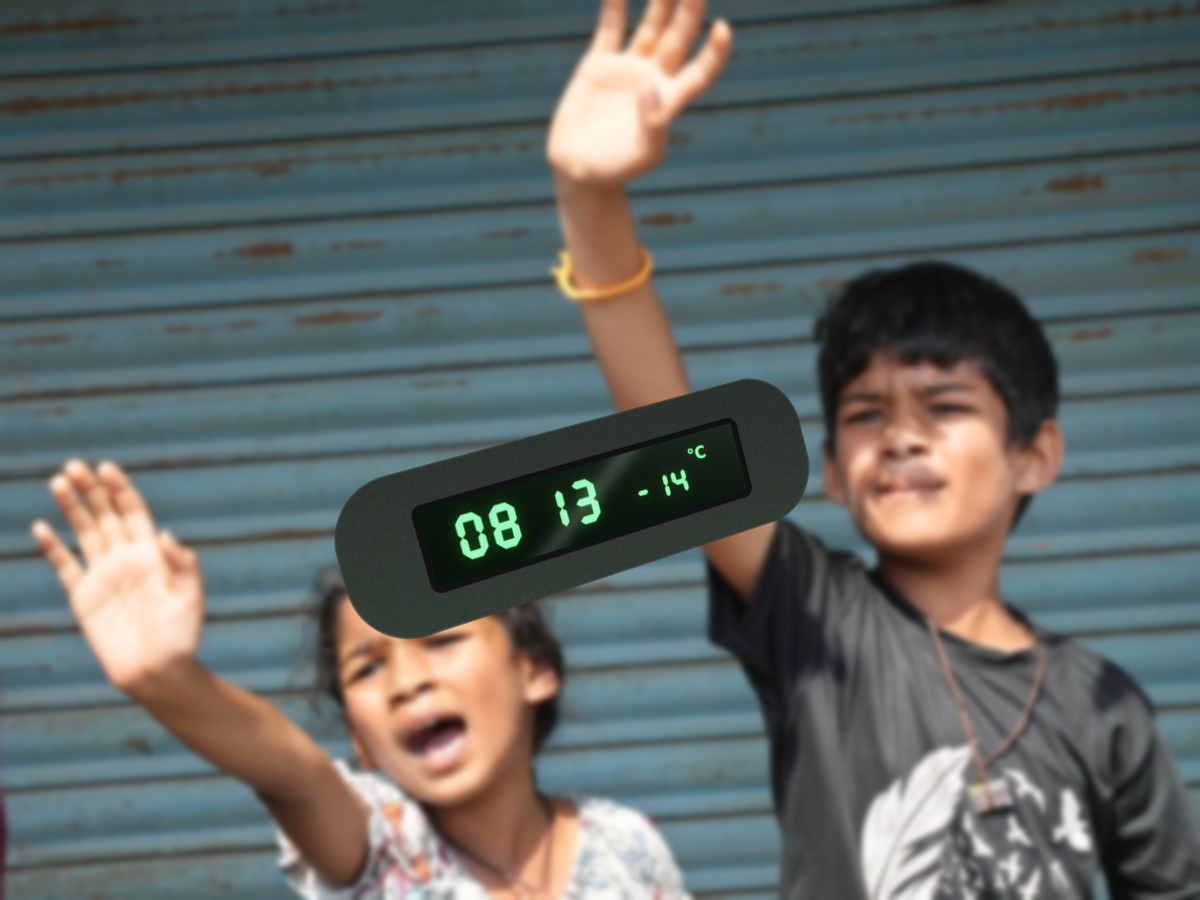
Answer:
8:13
